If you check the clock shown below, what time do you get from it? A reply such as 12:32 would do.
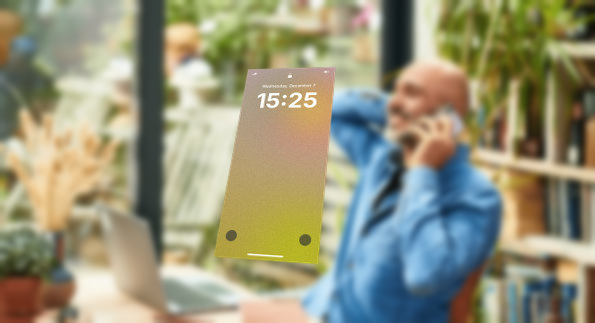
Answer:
15:25
